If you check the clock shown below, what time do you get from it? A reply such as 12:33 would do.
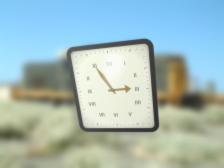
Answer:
2:55
